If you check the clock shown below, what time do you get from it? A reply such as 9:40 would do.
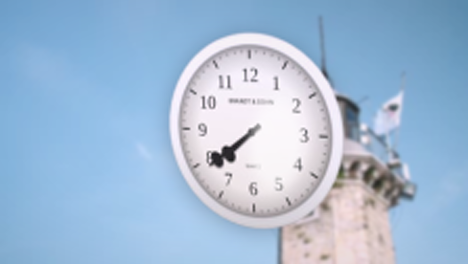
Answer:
7:39
